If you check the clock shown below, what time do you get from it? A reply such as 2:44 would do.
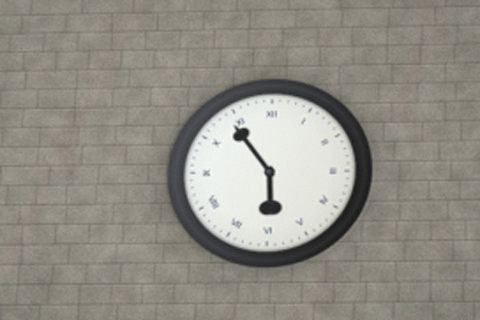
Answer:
5:54
